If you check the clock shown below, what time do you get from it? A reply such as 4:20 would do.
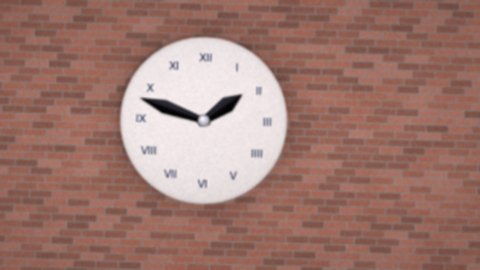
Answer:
1:48
